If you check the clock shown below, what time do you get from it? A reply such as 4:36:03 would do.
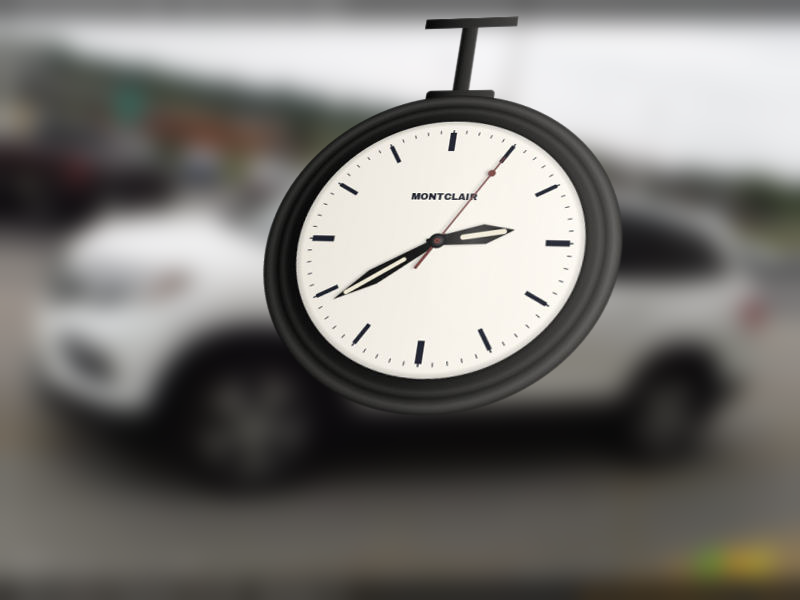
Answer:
2:39:05
